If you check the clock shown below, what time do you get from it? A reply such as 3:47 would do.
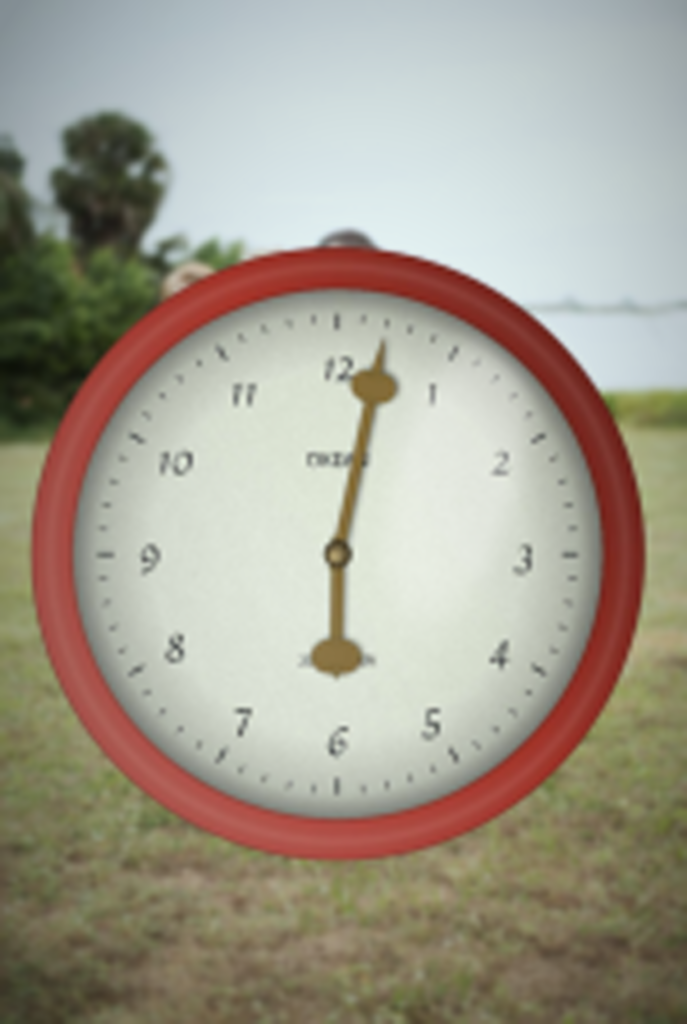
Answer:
6:02
